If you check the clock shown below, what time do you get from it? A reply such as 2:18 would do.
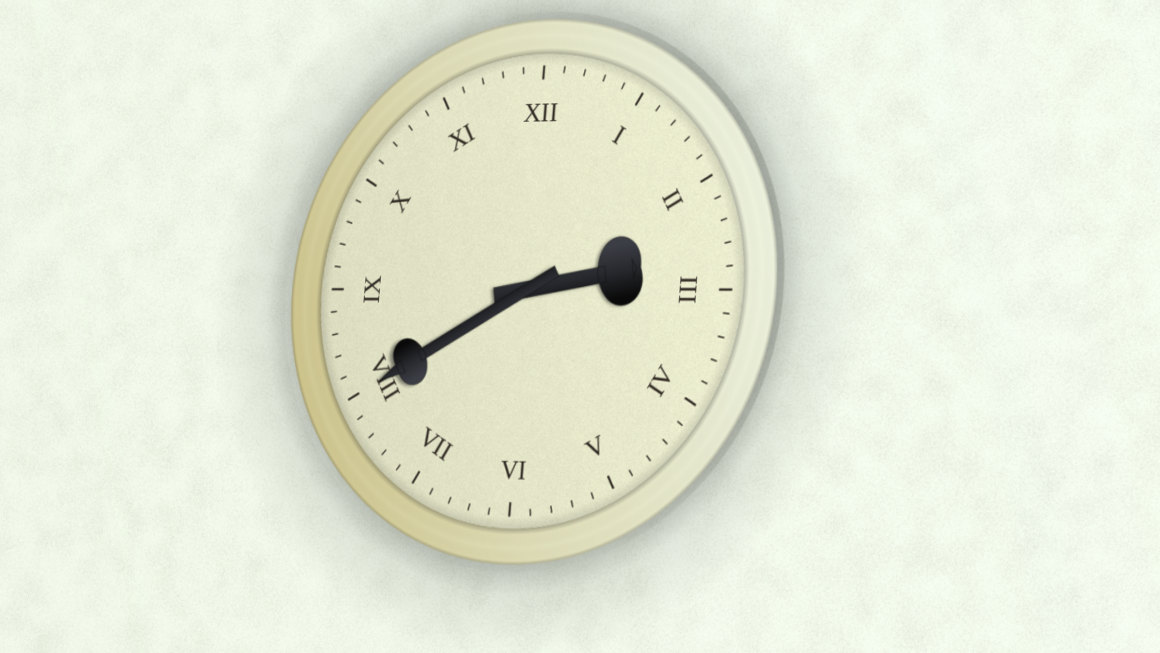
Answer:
2:40
